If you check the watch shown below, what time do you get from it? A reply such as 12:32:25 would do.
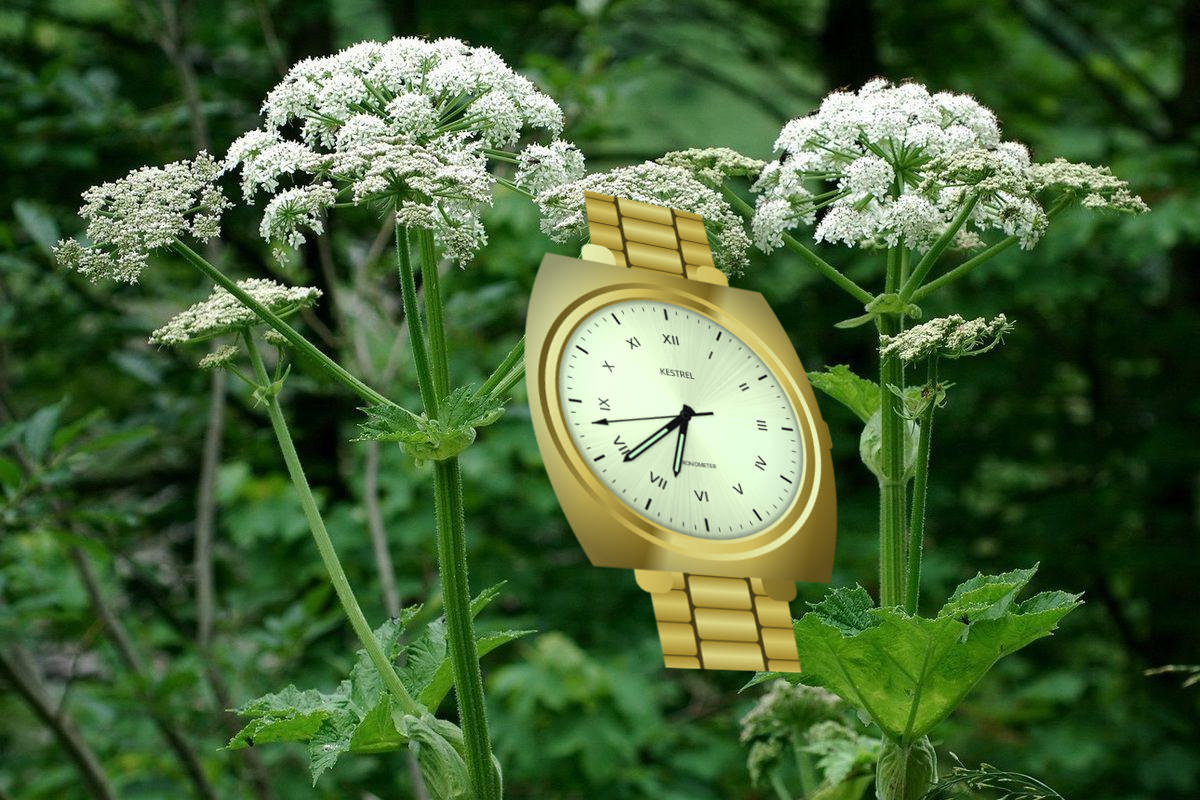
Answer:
6:38:43
